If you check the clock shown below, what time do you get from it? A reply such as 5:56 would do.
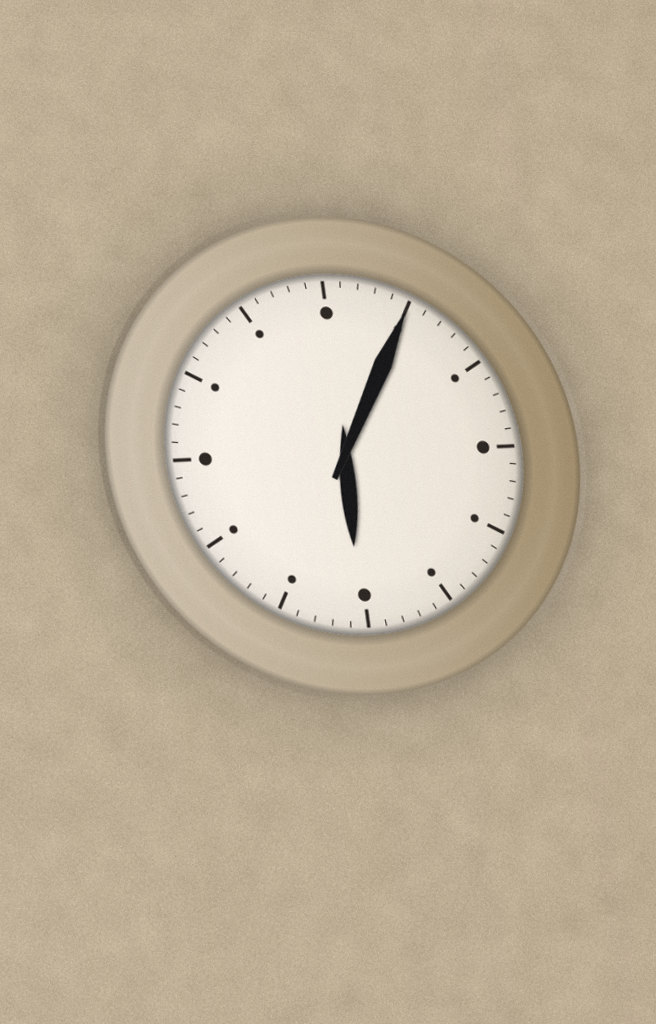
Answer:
6:05
